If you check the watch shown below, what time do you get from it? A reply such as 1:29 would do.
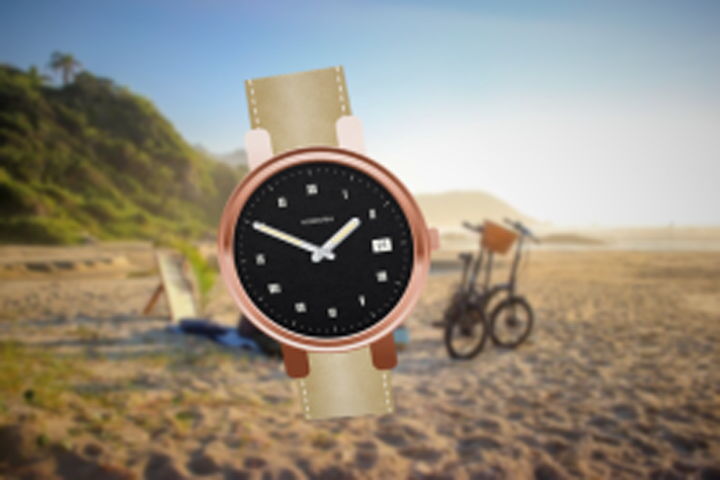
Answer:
1:50
